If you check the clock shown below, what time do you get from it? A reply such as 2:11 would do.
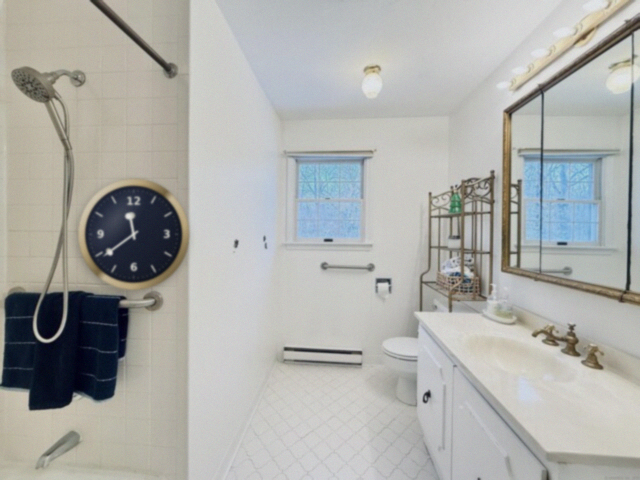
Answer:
11:39
